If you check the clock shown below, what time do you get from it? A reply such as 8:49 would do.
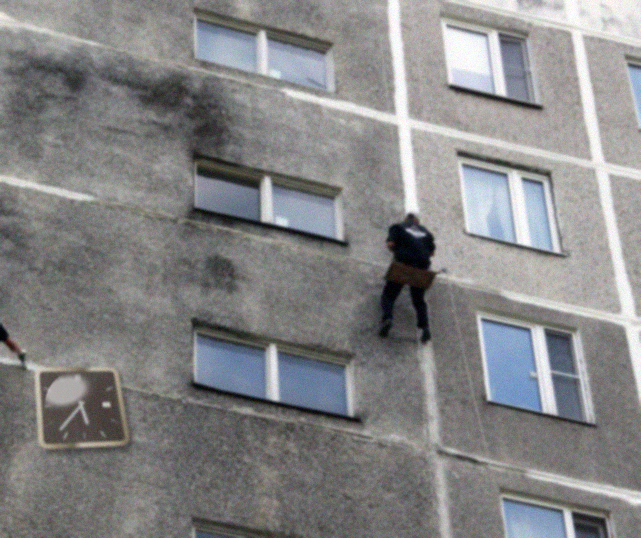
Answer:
5:37
